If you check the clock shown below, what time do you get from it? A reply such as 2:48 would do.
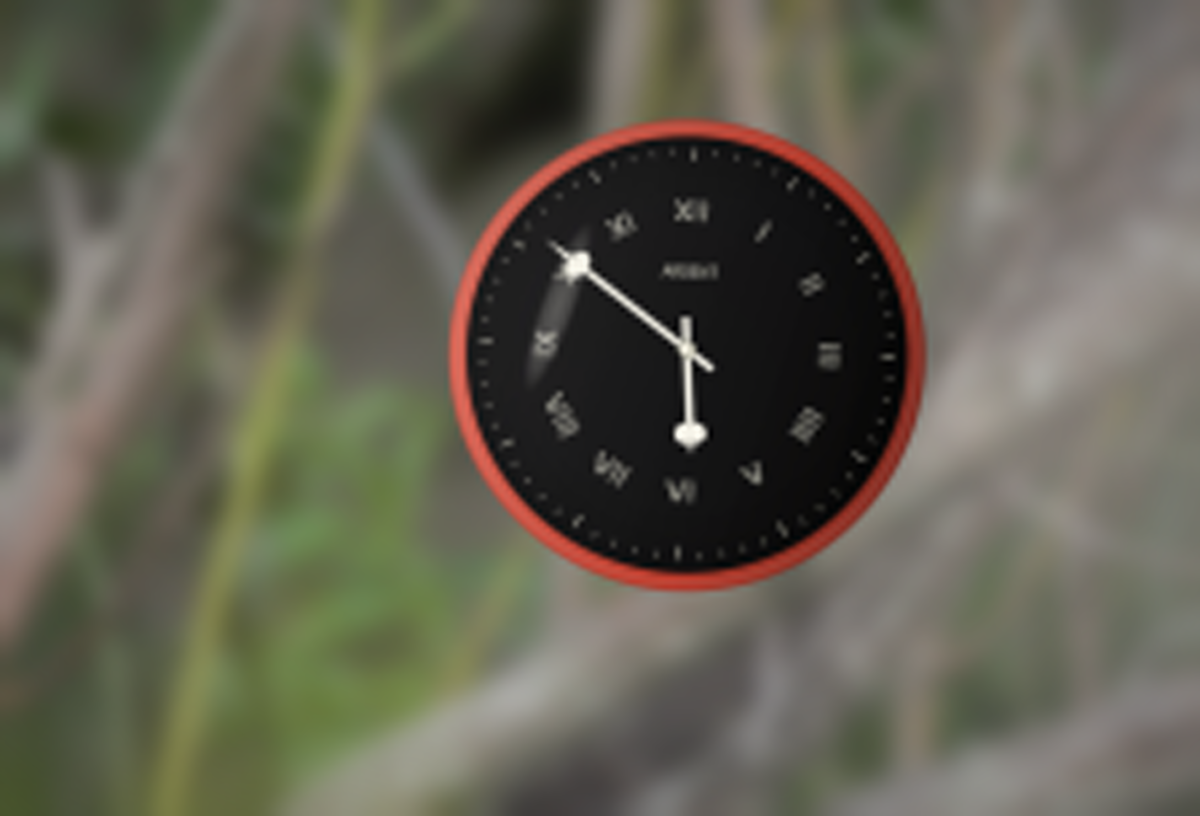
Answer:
5:51
